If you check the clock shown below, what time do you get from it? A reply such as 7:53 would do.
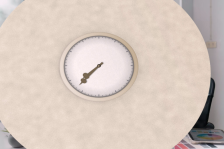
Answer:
7:37
